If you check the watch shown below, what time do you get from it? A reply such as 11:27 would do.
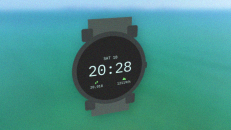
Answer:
20:28
